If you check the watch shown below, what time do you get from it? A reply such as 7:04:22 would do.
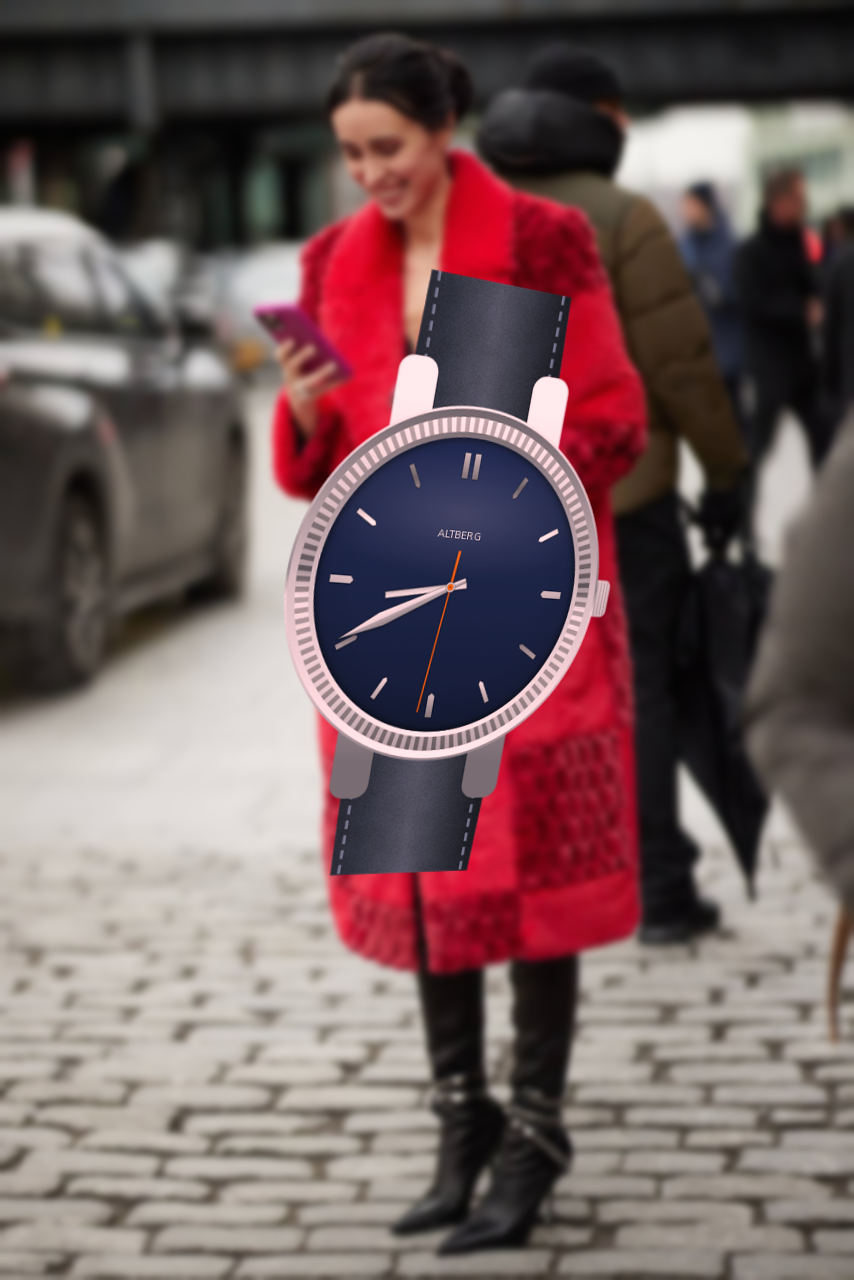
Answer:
8:40:31
